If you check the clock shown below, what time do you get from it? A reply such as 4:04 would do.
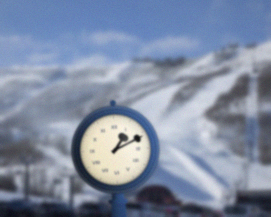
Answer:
1:11
